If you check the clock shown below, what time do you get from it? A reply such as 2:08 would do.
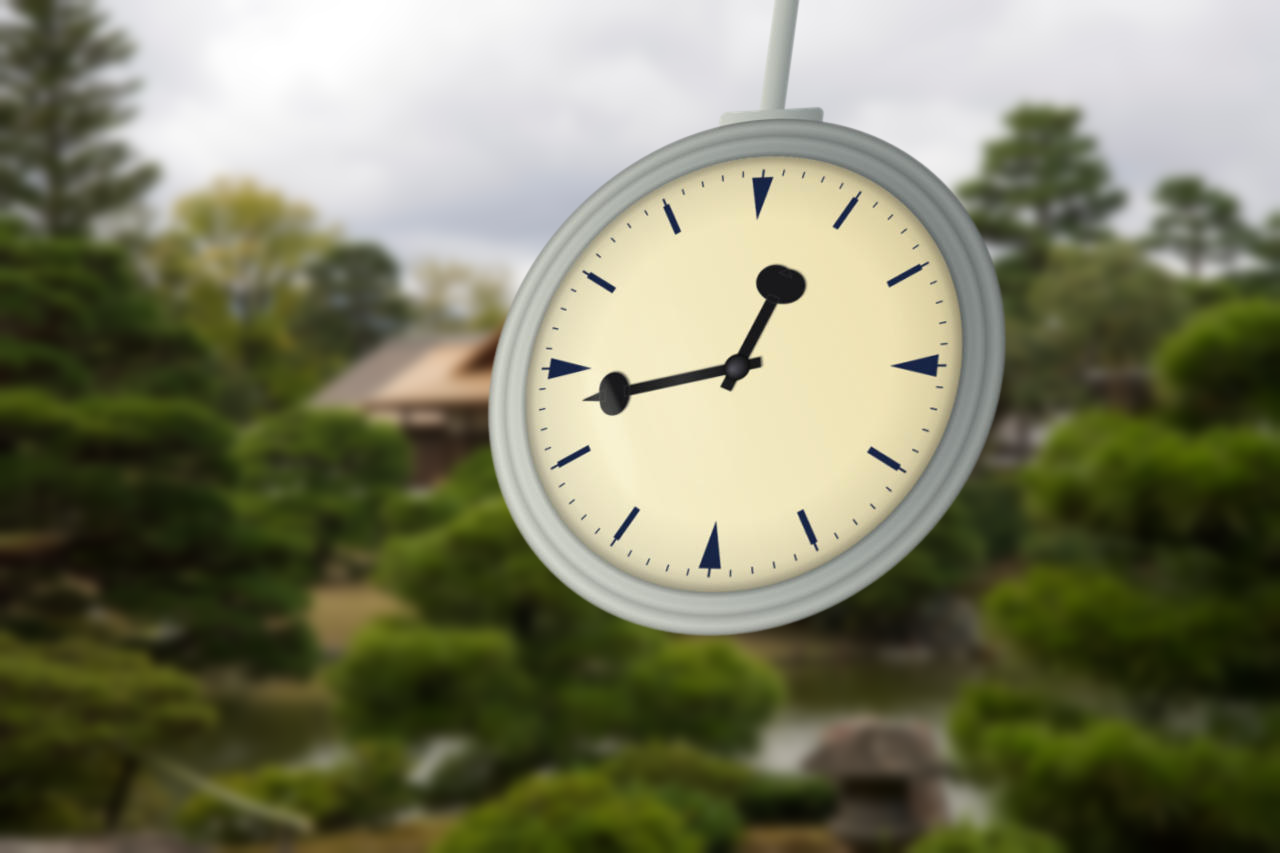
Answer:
12:43
